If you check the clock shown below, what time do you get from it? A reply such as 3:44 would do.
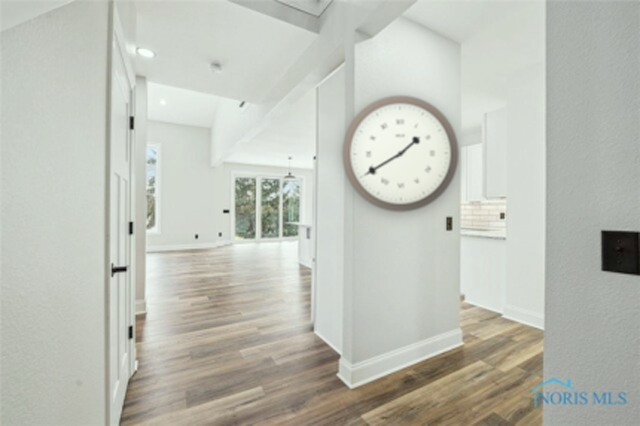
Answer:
1:40
